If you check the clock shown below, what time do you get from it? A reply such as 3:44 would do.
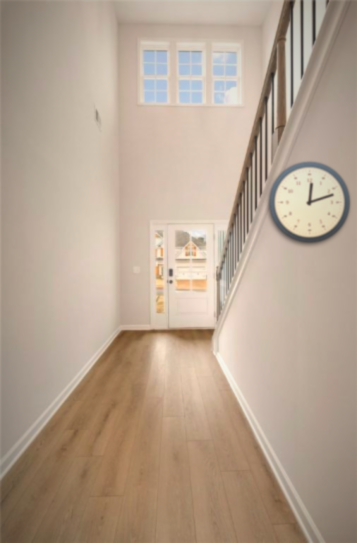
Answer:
12:12
